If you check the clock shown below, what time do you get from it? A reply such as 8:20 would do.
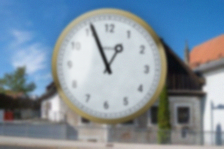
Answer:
12:56
